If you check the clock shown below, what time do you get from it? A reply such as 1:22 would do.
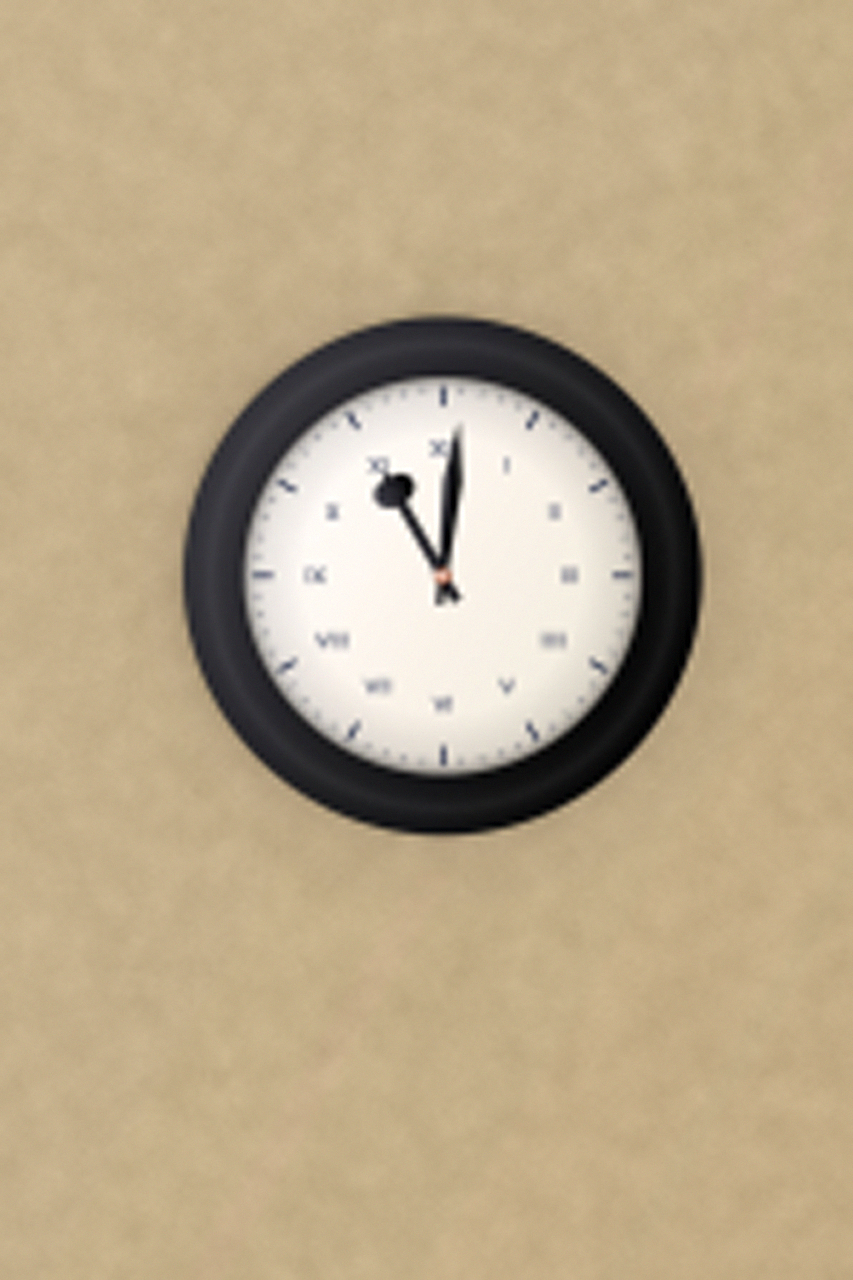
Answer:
11:01
